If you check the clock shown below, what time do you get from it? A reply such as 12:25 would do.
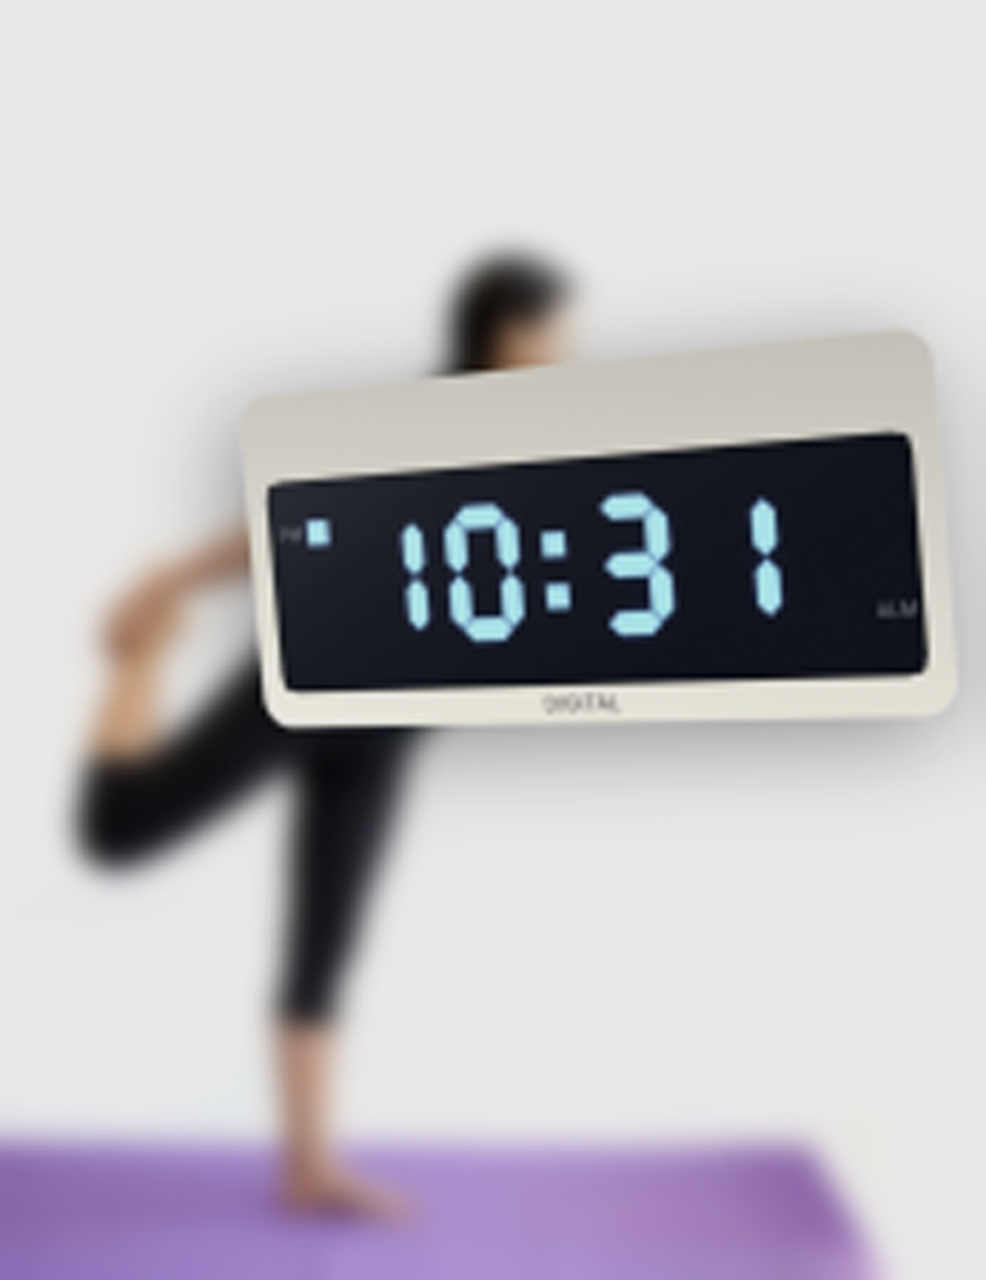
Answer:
10:31
